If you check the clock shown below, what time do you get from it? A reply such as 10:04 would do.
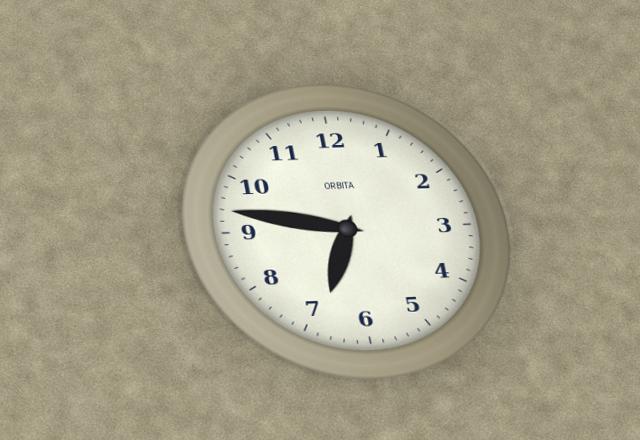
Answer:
6:47
